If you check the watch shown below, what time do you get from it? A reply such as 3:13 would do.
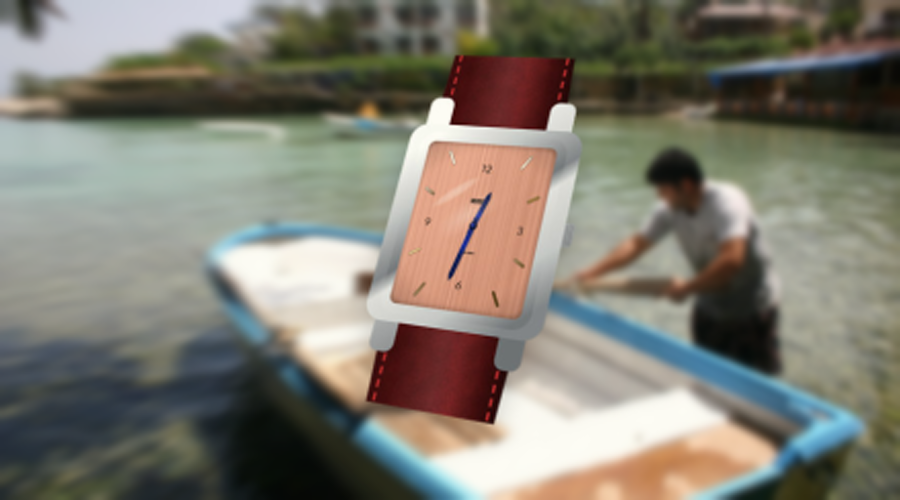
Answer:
12:32
